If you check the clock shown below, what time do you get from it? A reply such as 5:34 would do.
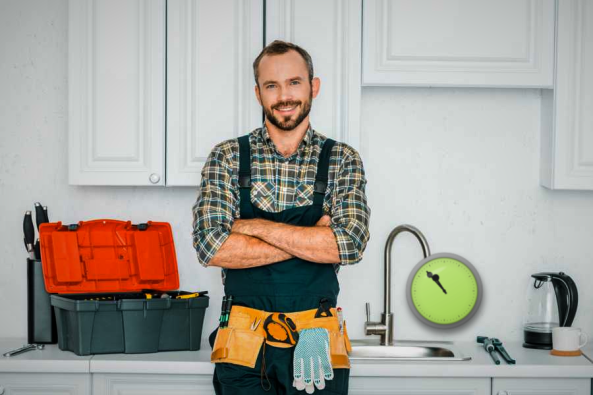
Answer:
10:53
